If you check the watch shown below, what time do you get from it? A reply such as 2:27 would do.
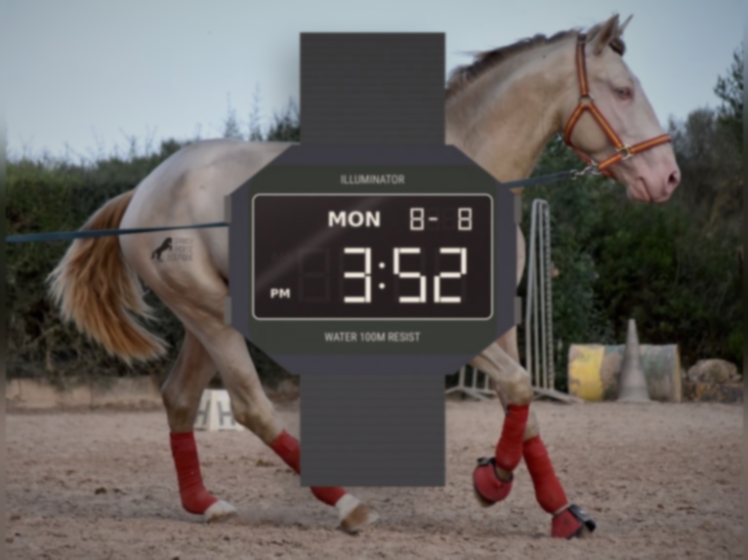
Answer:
3:52
